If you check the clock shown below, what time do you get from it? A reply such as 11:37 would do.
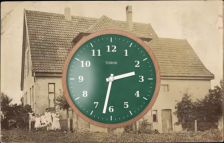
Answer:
2:32
